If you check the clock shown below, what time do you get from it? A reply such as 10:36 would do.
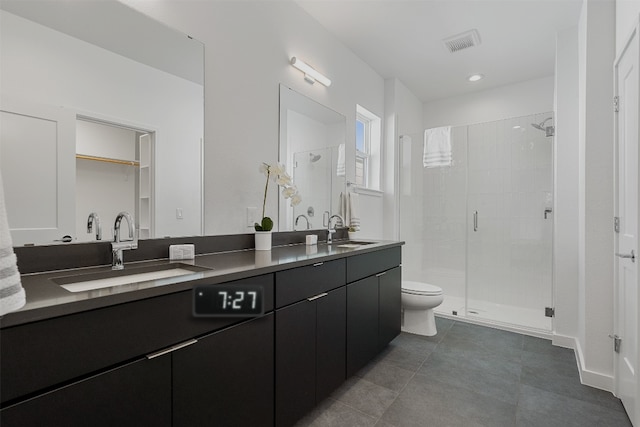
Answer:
7:27
